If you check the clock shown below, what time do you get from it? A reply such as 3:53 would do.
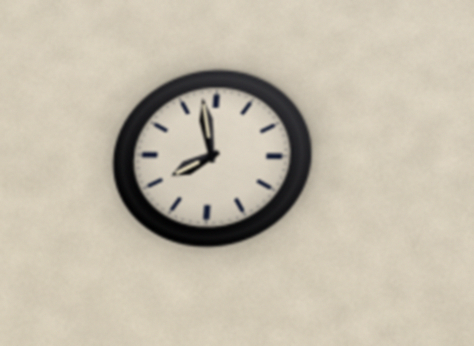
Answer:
7:58
